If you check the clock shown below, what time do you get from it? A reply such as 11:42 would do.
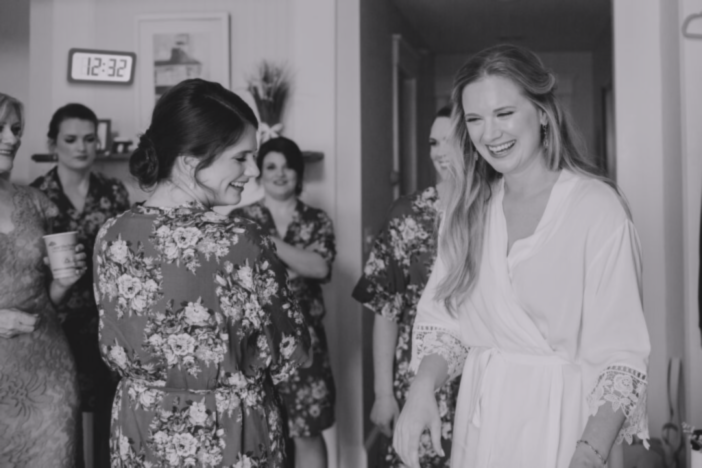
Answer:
12:32
